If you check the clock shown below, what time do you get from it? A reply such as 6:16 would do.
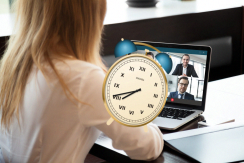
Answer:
7:41
